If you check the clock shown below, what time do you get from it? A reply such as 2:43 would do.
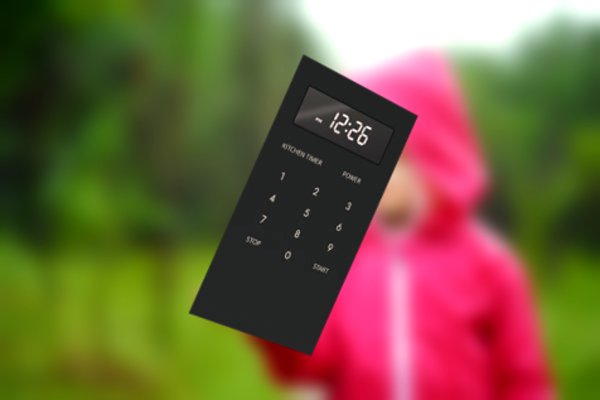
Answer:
12:26
